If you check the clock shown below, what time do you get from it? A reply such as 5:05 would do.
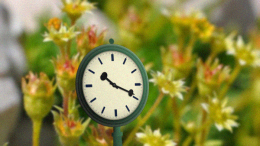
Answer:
10:19
